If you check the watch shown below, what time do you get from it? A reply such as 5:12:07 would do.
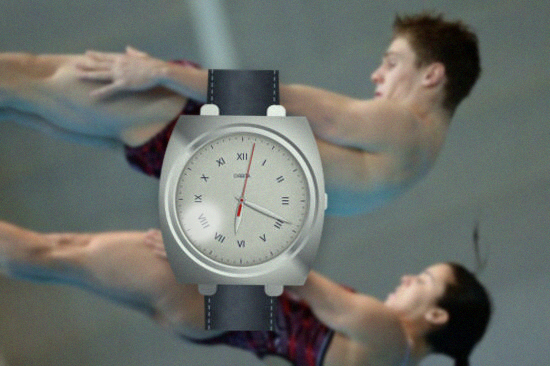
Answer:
6:19:02
